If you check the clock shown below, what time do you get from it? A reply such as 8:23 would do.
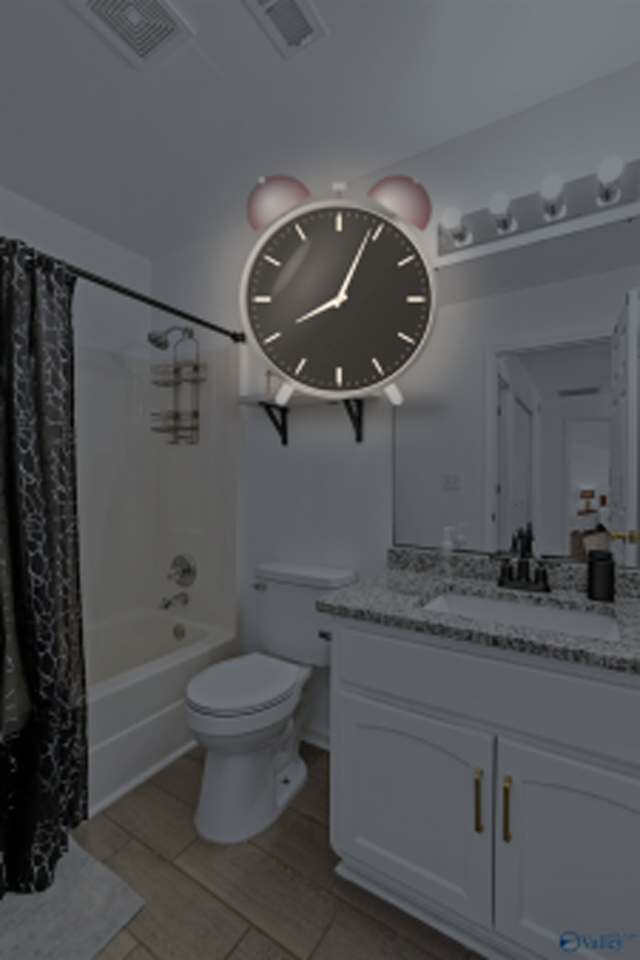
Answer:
8:04
